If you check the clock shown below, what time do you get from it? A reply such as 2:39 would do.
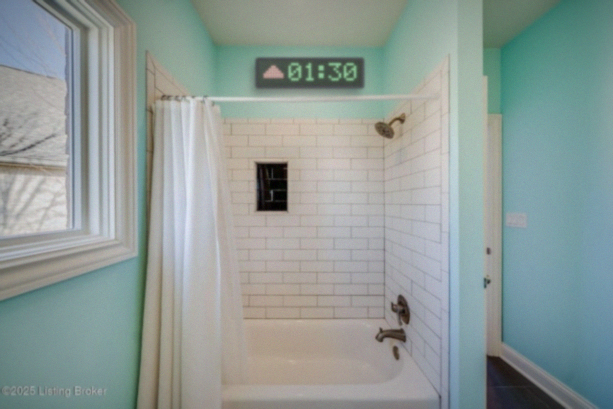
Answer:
1:30
